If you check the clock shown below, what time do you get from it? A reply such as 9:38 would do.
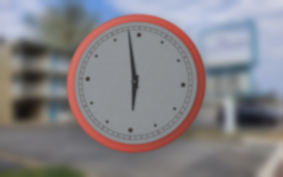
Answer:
5:58
